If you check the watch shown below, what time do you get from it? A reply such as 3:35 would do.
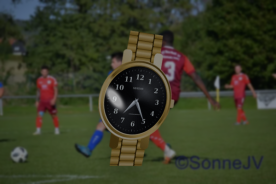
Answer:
7:25
